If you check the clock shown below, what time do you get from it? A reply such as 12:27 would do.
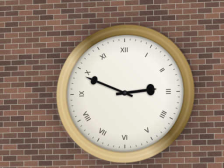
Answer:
2:49
